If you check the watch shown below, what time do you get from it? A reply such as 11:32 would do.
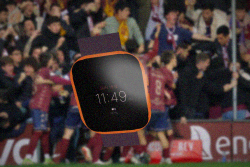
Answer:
11:49
